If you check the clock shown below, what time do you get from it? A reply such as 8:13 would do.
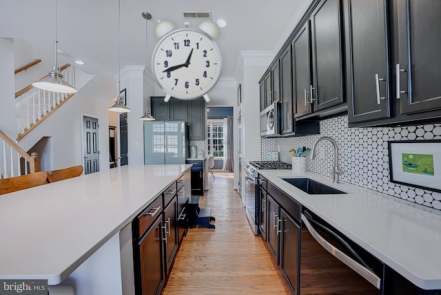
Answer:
12:42
